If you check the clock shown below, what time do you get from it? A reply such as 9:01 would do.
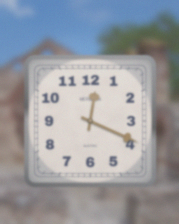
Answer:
12:19
